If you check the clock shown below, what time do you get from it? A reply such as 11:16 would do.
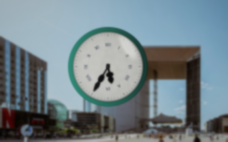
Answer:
5:35
